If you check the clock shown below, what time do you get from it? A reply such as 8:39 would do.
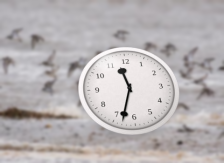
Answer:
11:33
